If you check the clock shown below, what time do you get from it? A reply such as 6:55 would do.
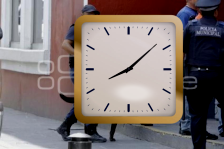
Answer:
8:08
